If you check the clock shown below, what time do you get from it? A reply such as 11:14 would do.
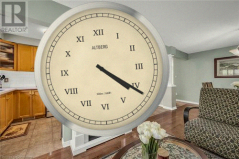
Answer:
4:21
